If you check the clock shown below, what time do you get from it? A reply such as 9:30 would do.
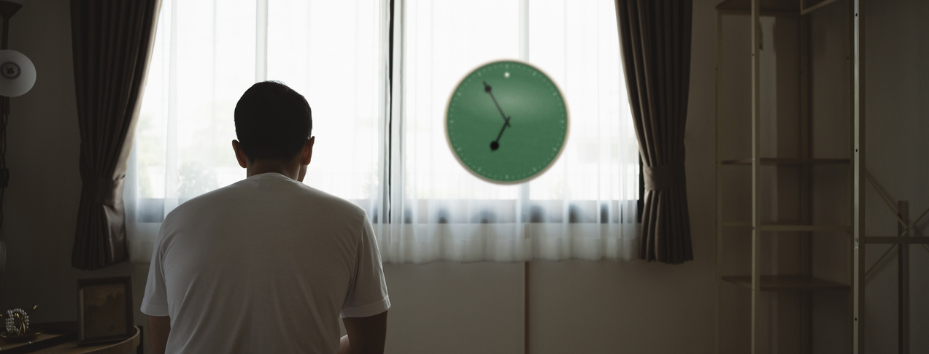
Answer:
6:55
